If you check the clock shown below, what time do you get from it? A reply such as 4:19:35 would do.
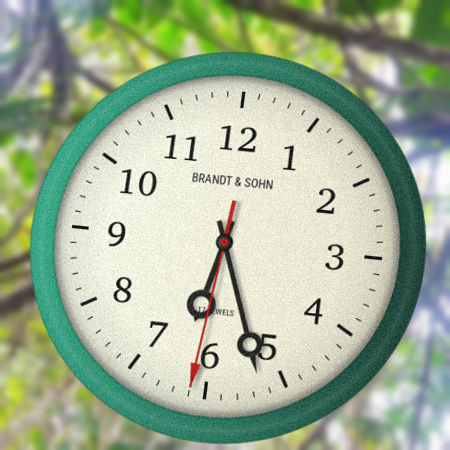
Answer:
6:26:31
